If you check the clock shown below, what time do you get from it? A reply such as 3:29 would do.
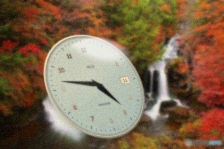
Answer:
4:47
